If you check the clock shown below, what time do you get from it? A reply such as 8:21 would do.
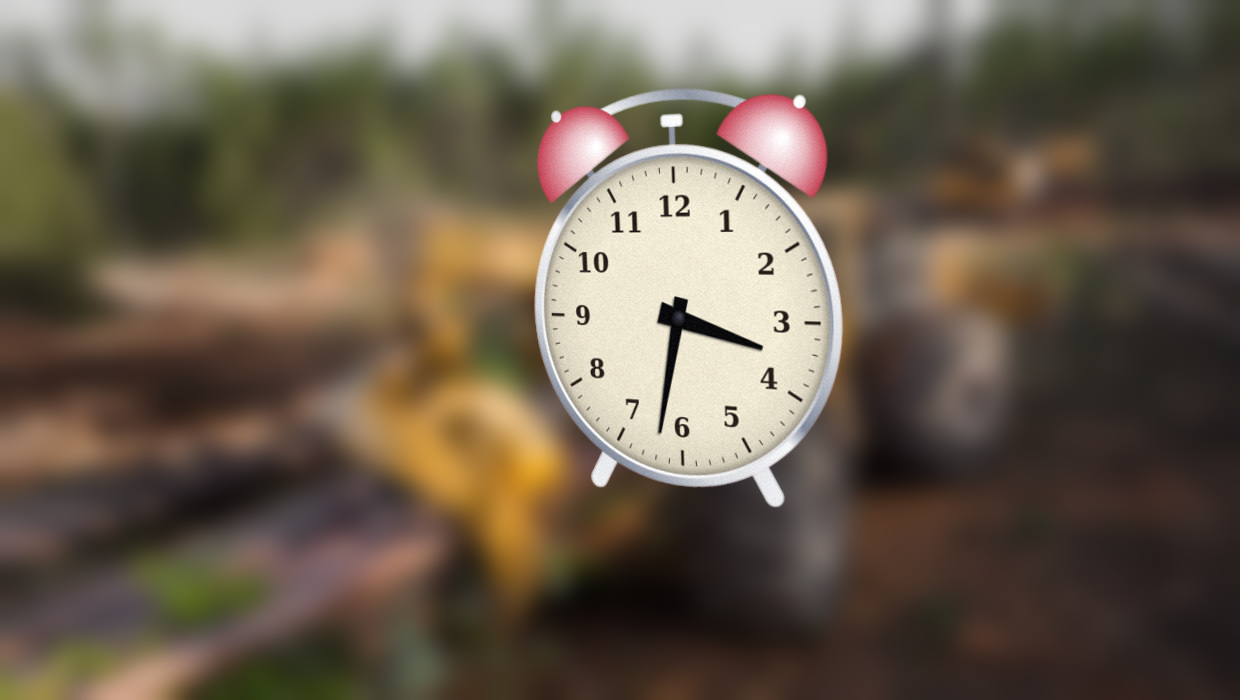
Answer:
3:32
